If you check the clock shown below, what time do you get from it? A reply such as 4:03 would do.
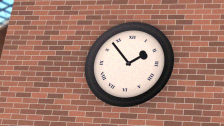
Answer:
1:53
